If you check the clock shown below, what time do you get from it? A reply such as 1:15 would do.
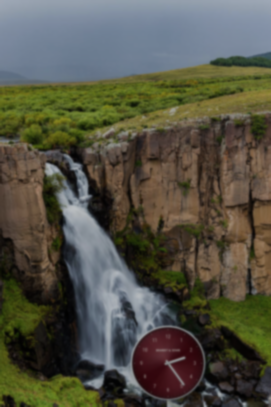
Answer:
2:24
